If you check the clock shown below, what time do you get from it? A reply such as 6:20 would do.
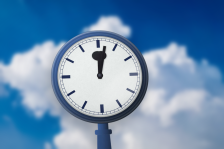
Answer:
12:02
